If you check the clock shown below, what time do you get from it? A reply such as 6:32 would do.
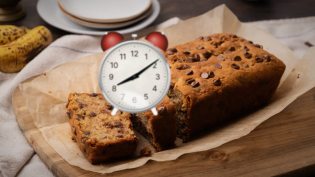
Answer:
8:09
